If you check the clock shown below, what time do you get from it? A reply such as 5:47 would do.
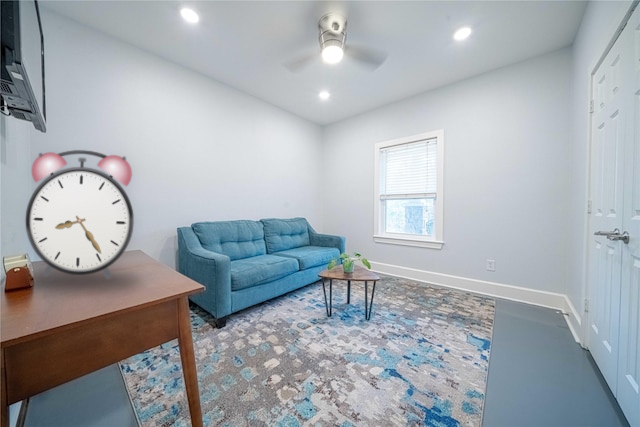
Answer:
8:24
